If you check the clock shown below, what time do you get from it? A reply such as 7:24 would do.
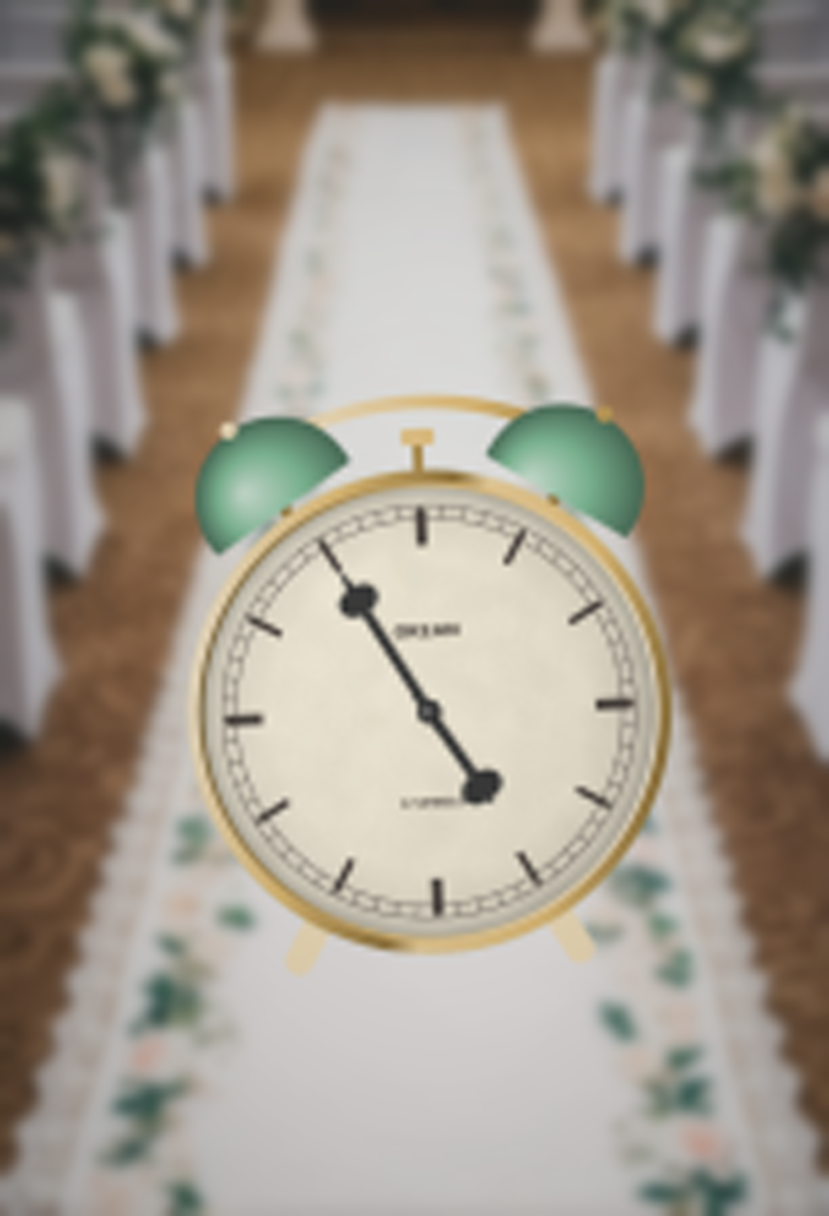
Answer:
4:55
